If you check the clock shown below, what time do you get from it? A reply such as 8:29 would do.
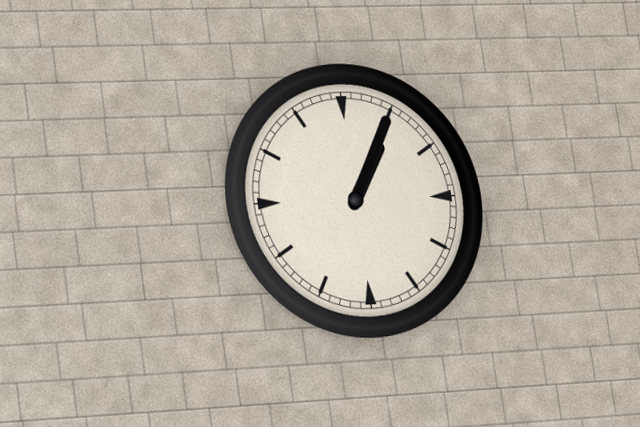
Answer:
1:05
